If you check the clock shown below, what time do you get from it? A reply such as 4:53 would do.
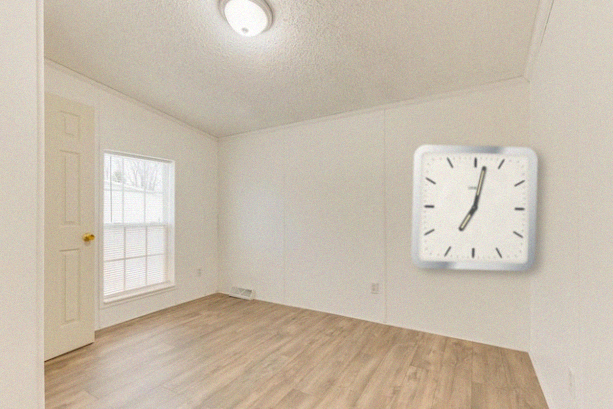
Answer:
7:02
